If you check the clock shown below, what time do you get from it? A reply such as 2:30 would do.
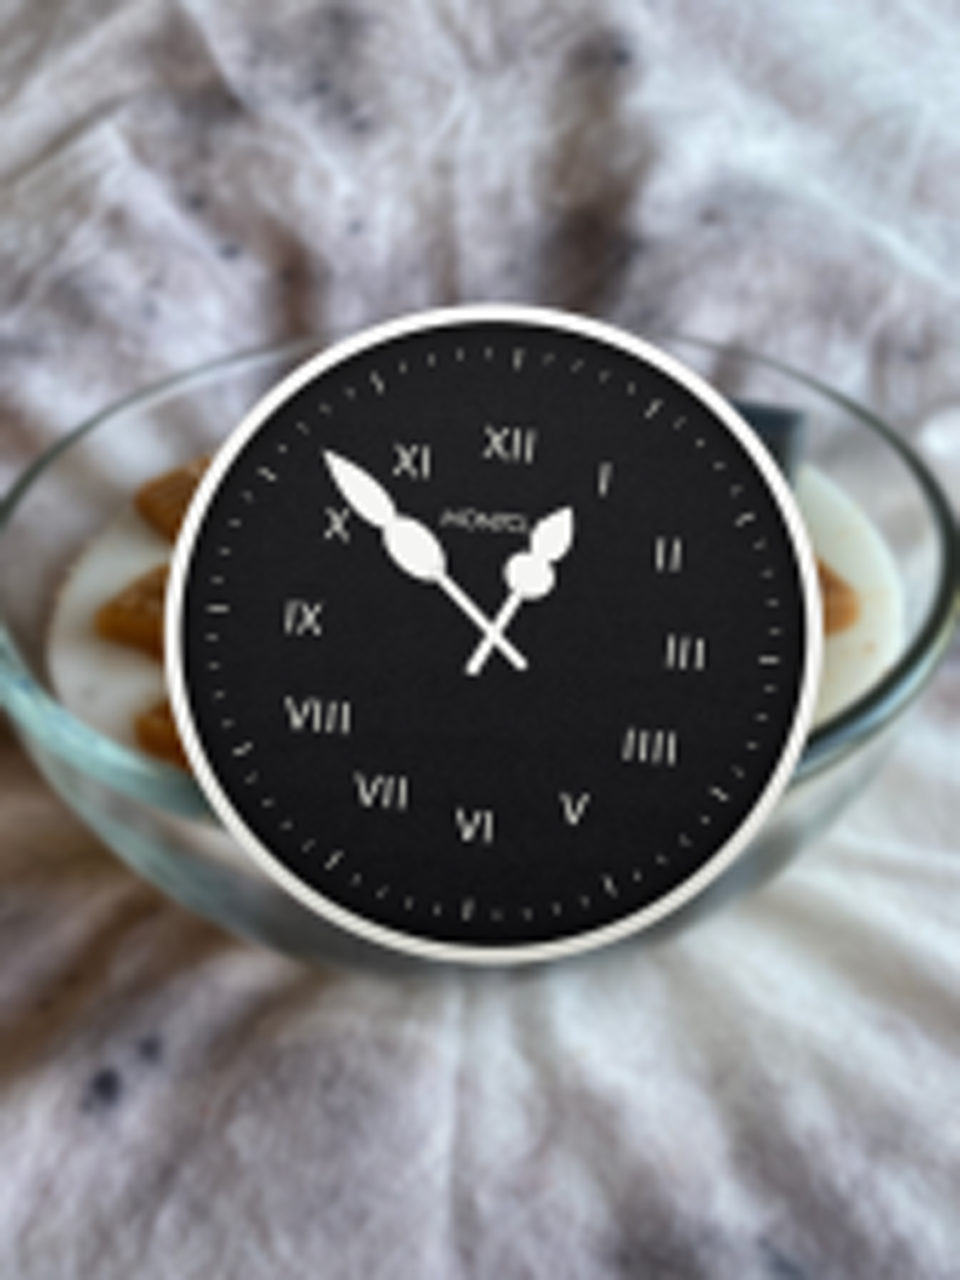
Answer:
12:52
